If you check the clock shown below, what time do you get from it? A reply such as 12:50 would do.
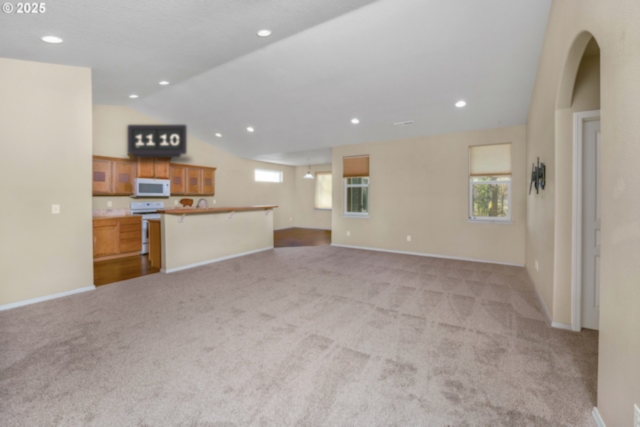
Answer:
11:10
